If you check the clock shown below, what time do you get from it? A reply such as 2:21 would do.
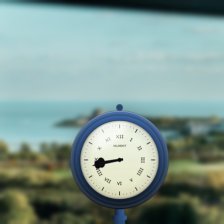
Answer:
8:43
